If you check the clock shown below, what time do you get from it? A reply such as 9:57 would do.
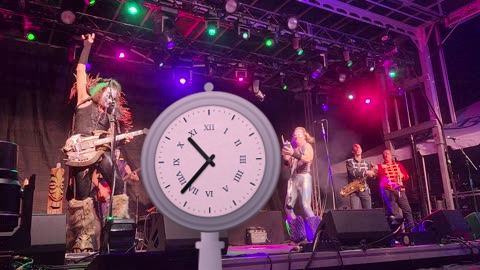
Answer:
10:37
